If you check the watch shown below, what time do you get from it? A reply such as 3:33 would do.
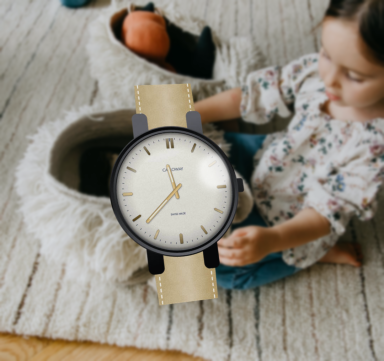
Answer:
11:38
